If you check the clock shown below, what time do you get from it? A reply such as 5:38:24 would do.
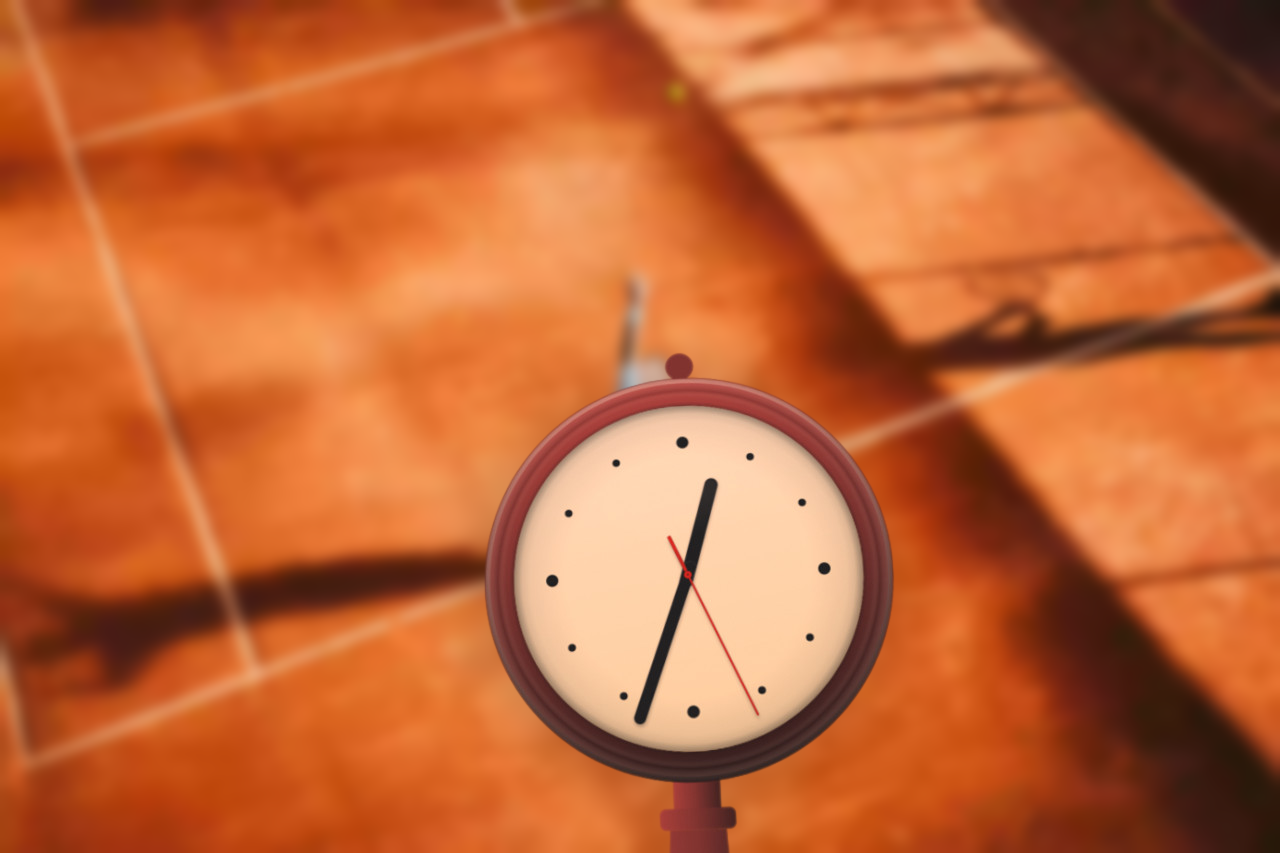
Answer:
12:33:26
